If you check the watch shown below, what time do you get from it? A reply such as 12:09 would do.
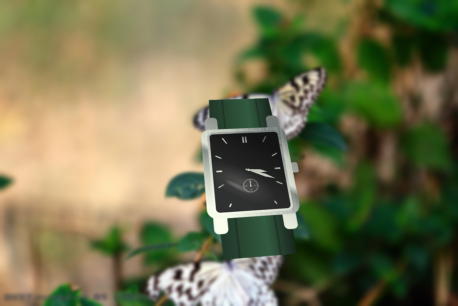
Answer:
3:19
